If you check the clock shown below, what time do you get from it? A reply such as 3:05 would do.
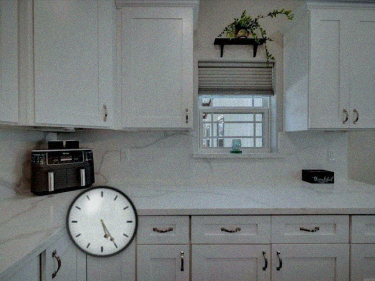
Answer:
5:25
